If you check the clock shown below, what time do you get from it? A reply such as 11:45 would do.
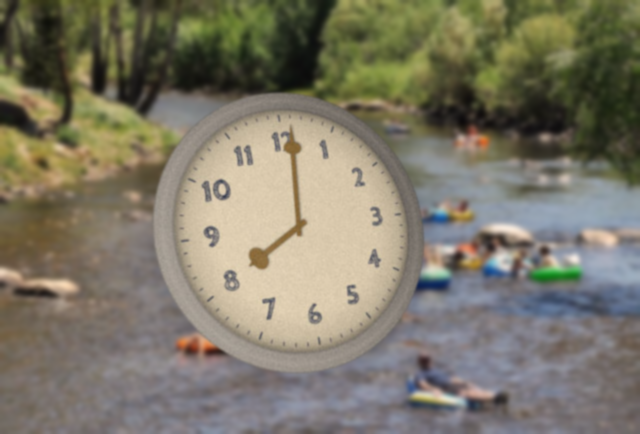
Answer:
8:01
